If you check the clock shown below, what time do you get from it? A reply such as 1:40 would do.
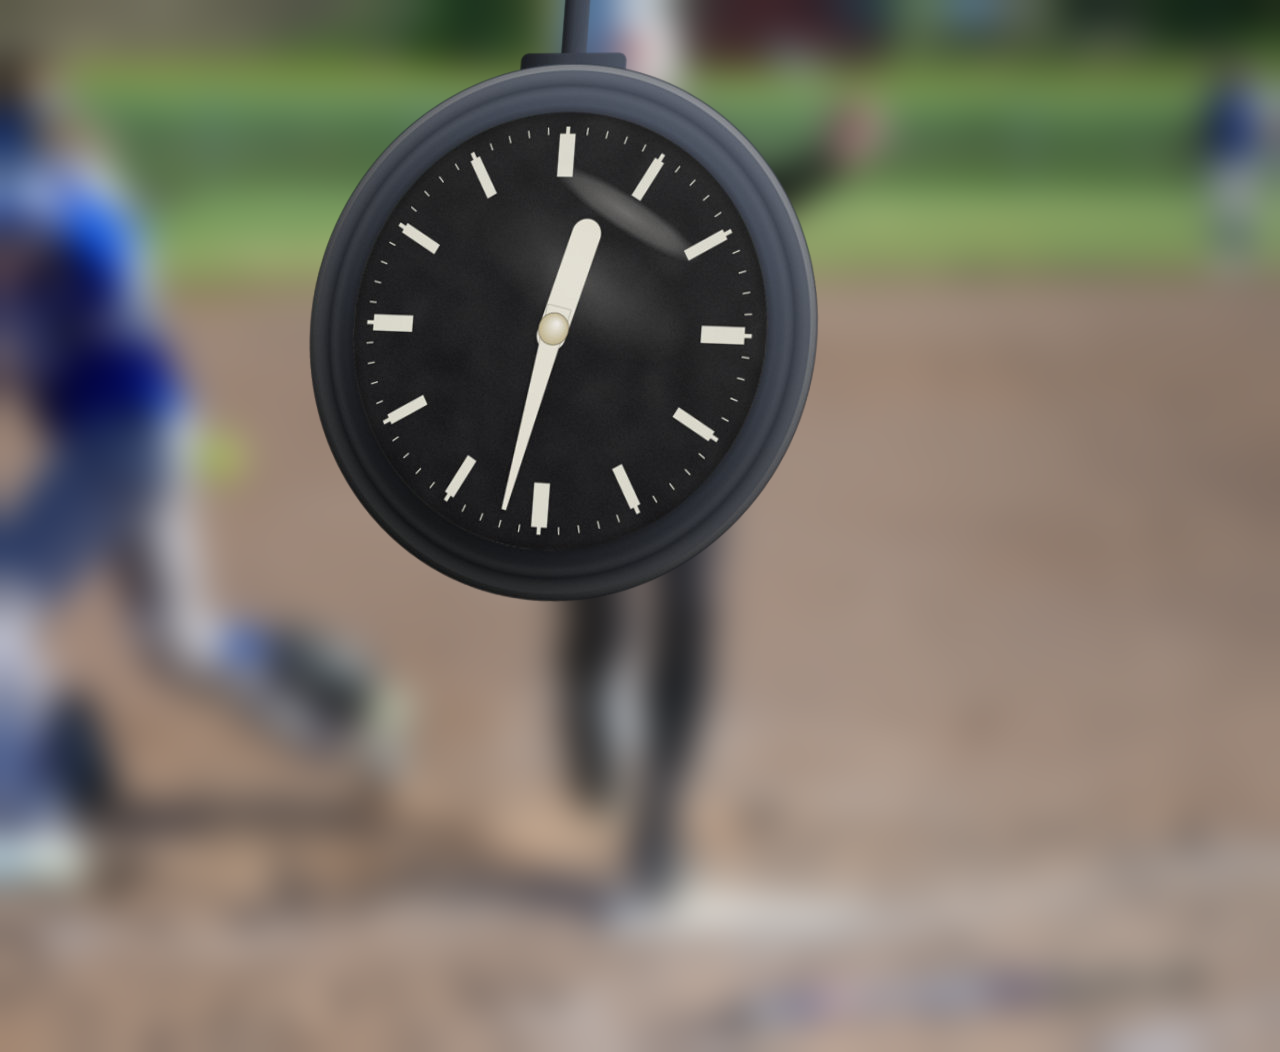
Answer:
12:32
